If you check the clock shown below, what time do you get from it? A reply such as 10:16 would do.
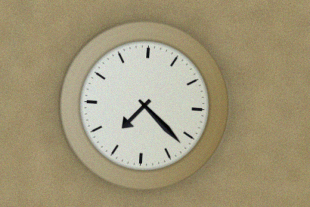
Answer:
7:22
